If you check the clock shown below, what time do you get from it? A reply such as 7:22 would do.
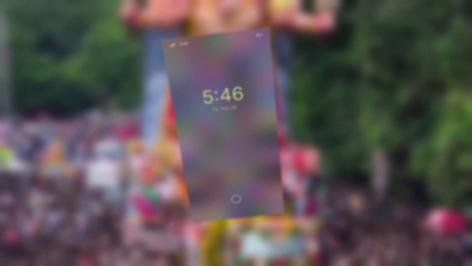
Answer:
5:46
